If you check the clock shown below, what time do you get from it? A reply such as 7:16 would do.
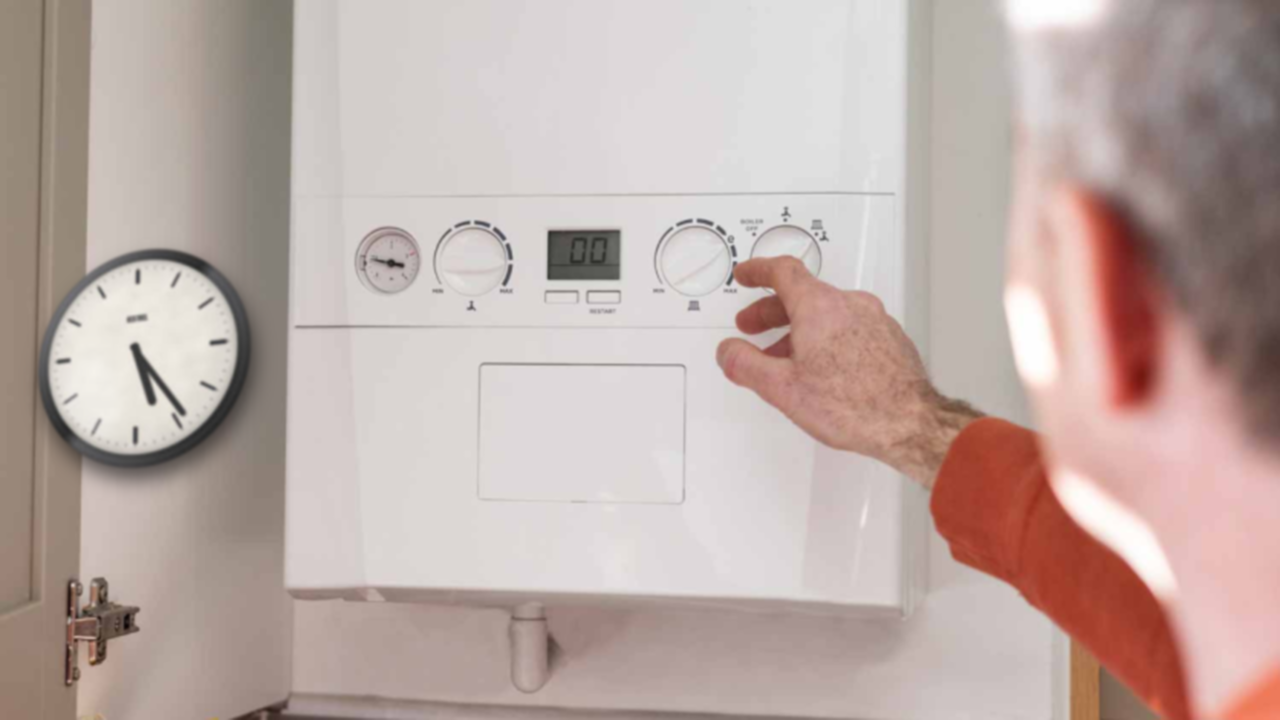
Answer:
5:24
